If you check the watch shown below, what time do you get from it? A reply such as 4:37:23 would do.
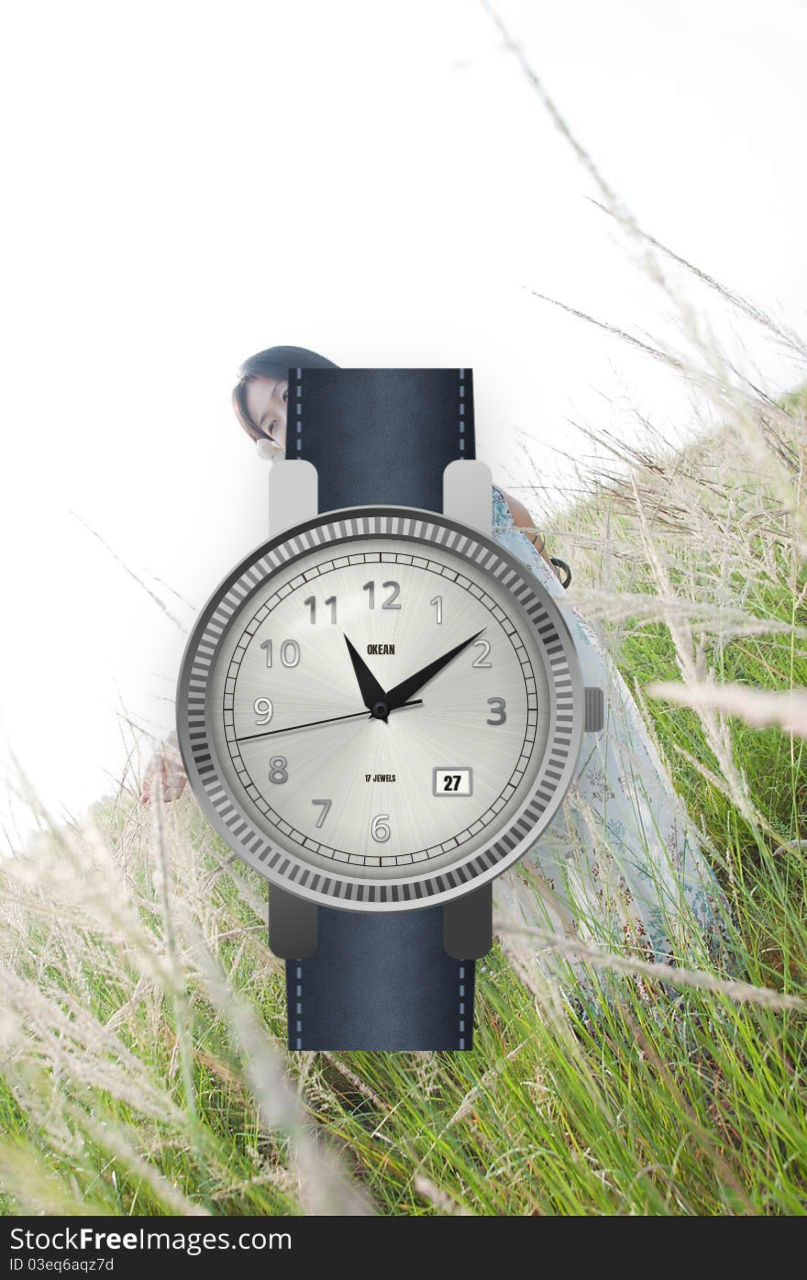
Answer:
11:08:43
